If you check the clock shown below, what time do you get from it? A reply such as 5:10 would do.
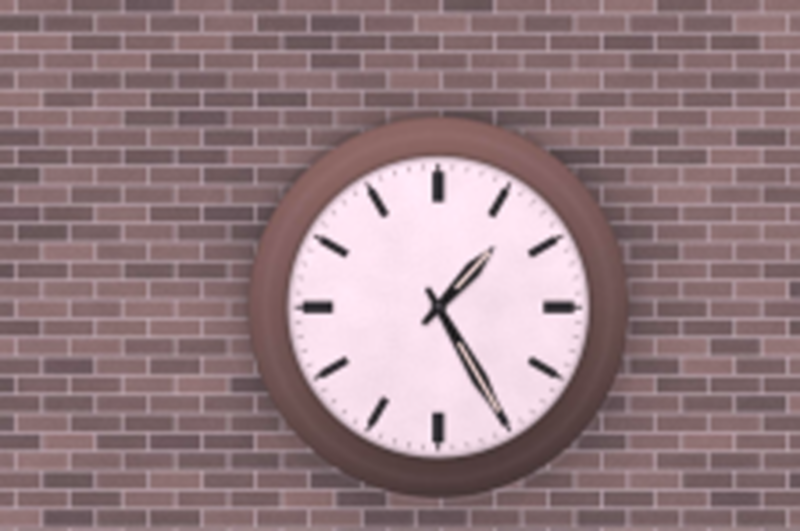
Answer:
1:25
